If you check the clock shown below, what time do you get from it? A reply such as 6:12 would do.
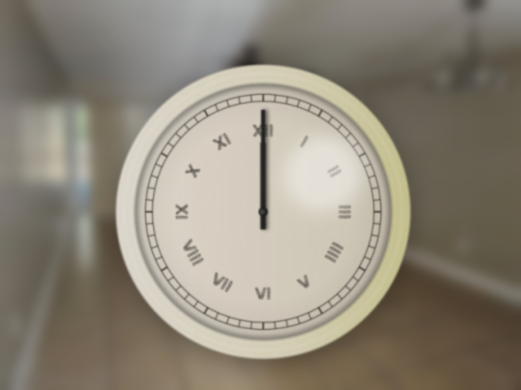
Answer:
12:00
